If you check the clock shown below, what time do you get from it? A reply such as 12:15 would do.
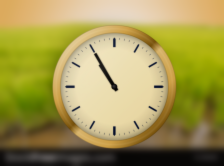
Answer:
10:55
